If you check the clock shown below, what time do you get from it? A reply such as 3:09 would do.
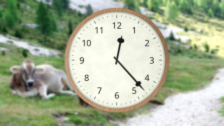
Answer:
12:23
